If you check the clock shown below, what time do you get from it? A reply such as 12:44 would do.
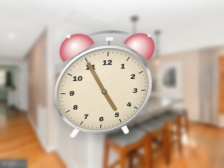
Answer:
4:55
